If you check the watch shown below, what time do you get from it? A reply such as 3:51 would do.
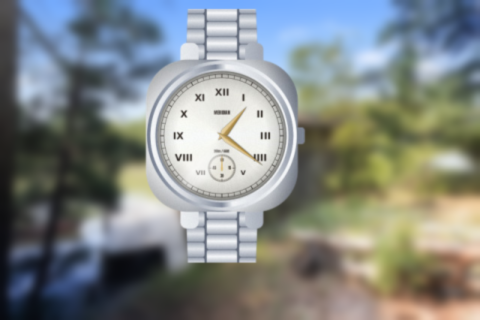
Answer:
1:21
